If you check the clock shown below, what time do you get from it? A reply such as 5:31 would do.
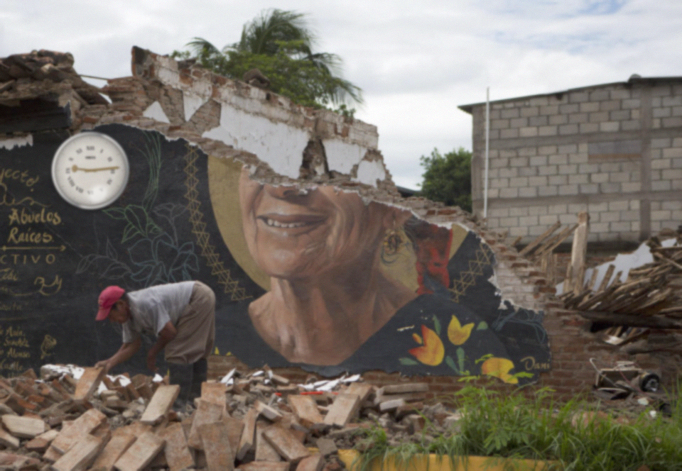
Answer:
9:14
